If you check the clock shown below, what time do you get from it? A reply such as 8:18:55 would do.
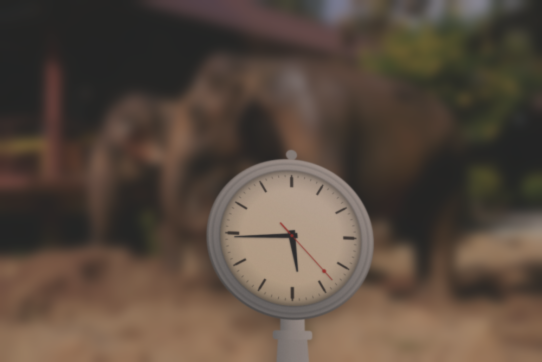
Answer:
5:44:23
